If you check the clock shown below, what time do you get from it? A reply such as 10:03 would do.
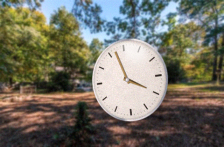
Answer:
3:57
